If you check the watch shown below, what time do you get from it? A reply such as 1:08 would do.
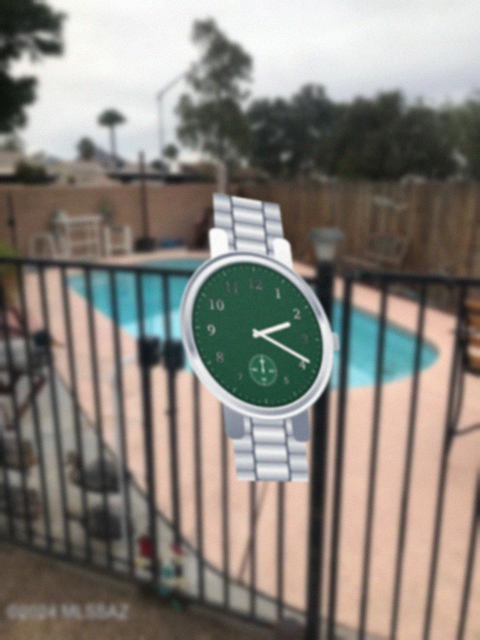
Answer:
2:19
